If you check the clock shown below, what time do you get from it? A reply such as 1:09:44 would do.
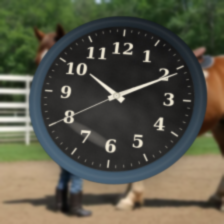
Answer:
10:10:40
